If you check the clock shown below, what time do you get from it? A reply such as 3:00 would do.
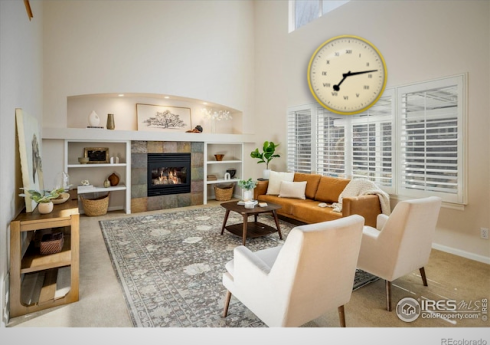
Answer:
7:13
